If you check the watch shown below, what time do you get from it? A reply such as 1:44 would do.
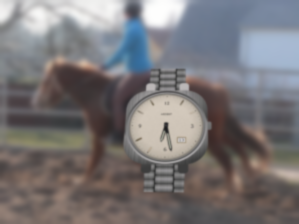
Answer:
6:28
